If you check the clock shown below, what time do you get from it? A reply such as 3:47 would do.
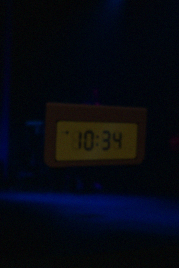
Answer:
10:34
